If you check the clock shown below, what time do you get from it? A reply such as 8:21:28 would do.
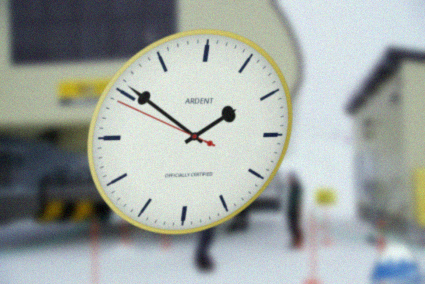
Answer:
1:50:49
